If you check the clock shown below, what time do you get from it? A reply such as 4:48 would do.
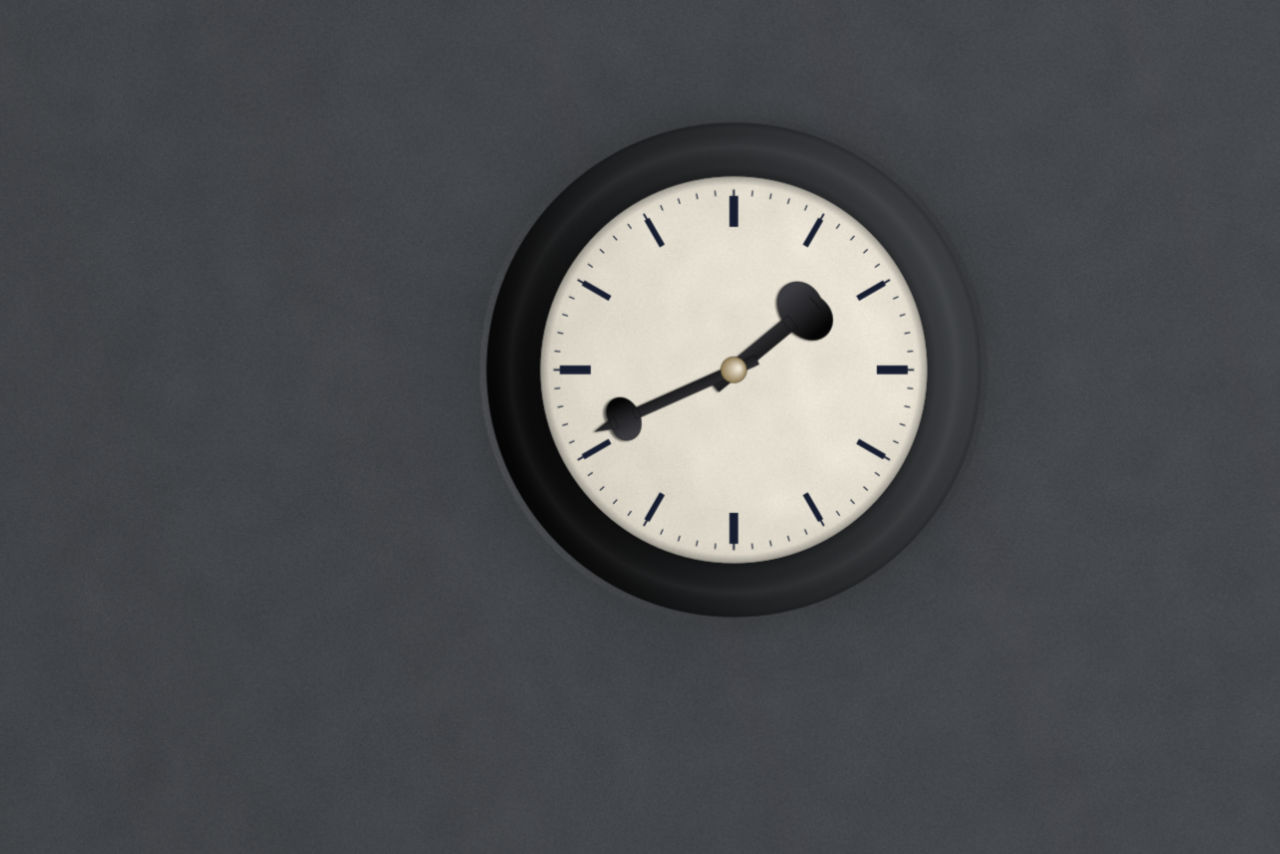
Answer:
1:41
